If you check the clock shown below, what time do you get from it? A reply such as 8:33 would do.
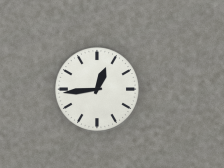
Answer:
12:44
